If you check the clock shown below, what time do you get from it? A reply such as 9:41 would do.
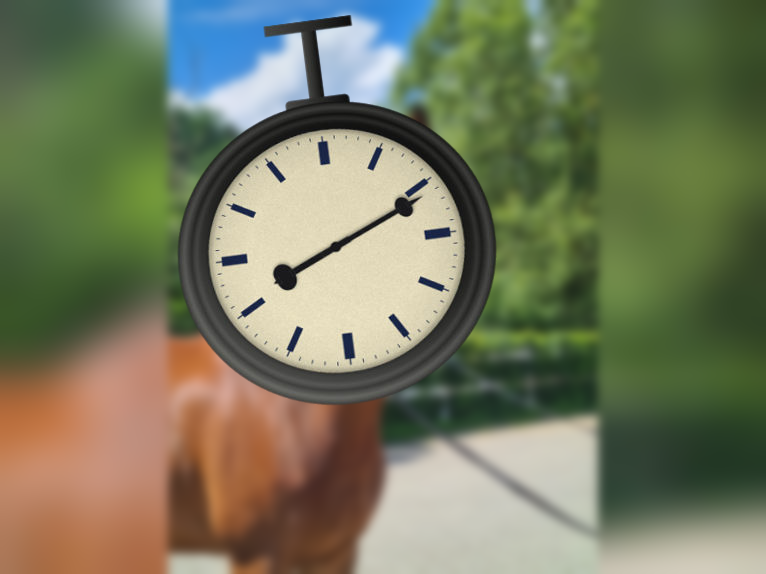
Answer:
8:11
